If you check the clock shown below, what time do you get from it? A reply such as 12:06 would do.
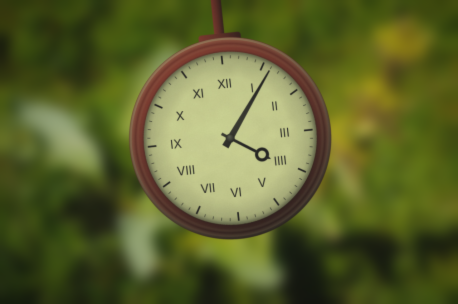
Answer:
4:06
